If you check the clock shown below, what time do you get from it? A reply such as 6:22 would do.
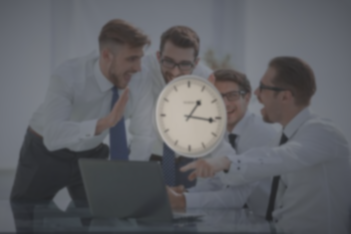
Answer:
1:16
